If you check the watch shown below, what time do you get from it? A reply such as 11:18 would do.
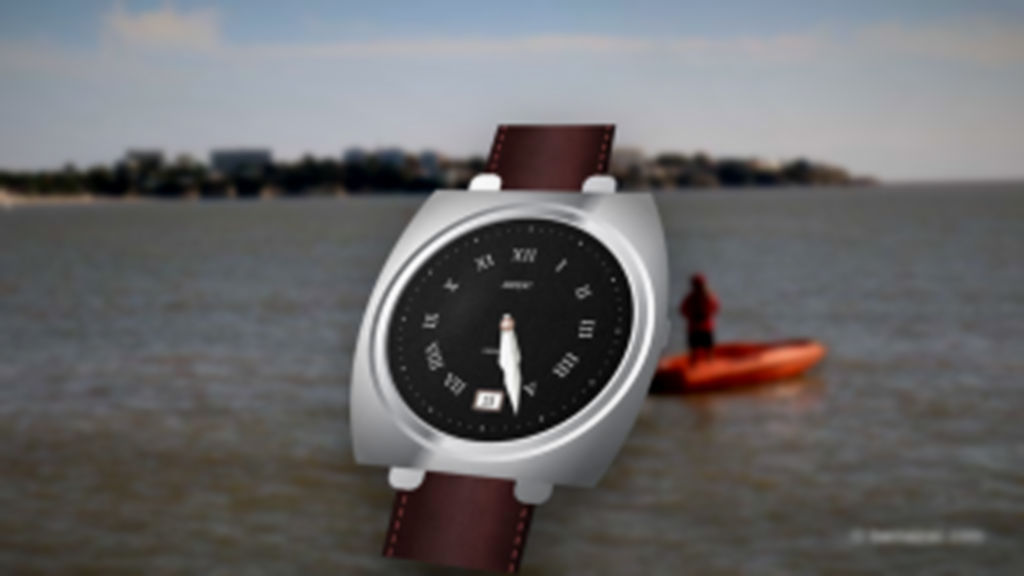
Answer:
5:27
